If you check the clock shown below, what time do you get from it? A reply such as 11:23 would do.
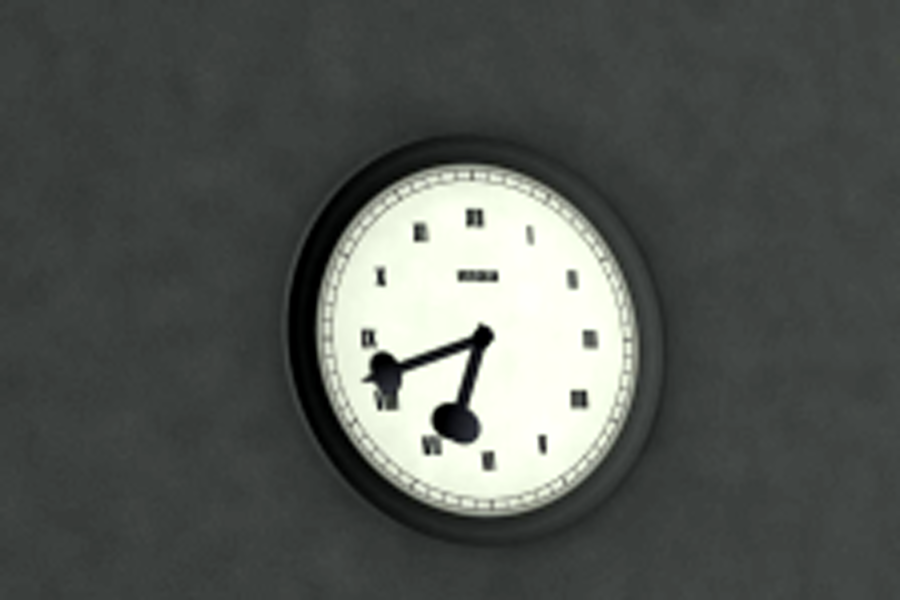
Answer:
6:42
